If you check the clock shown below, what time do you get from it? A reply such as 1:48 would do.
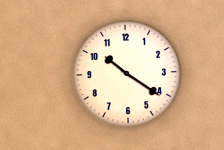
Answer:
10:21
